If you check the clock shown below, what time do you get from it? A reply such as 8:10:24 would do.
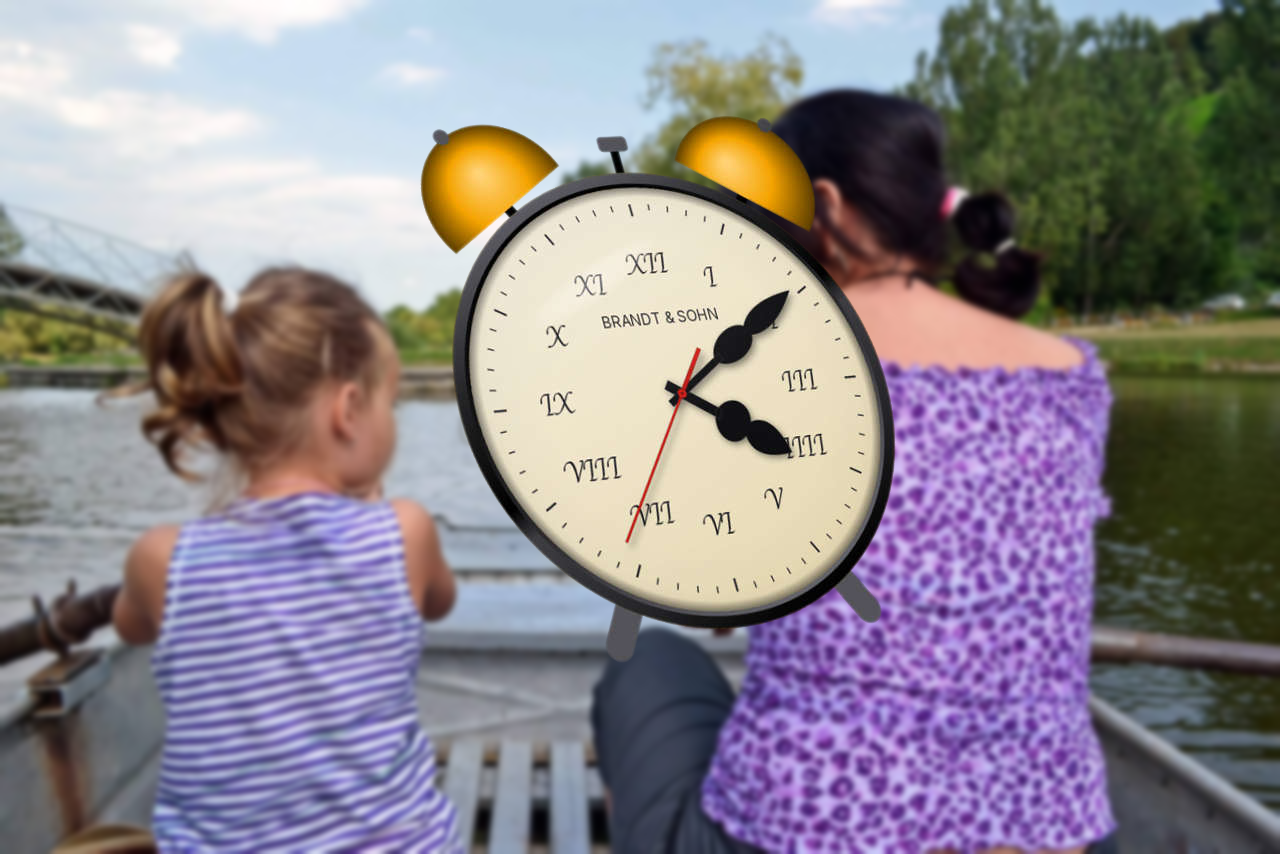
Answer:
4:09:36
